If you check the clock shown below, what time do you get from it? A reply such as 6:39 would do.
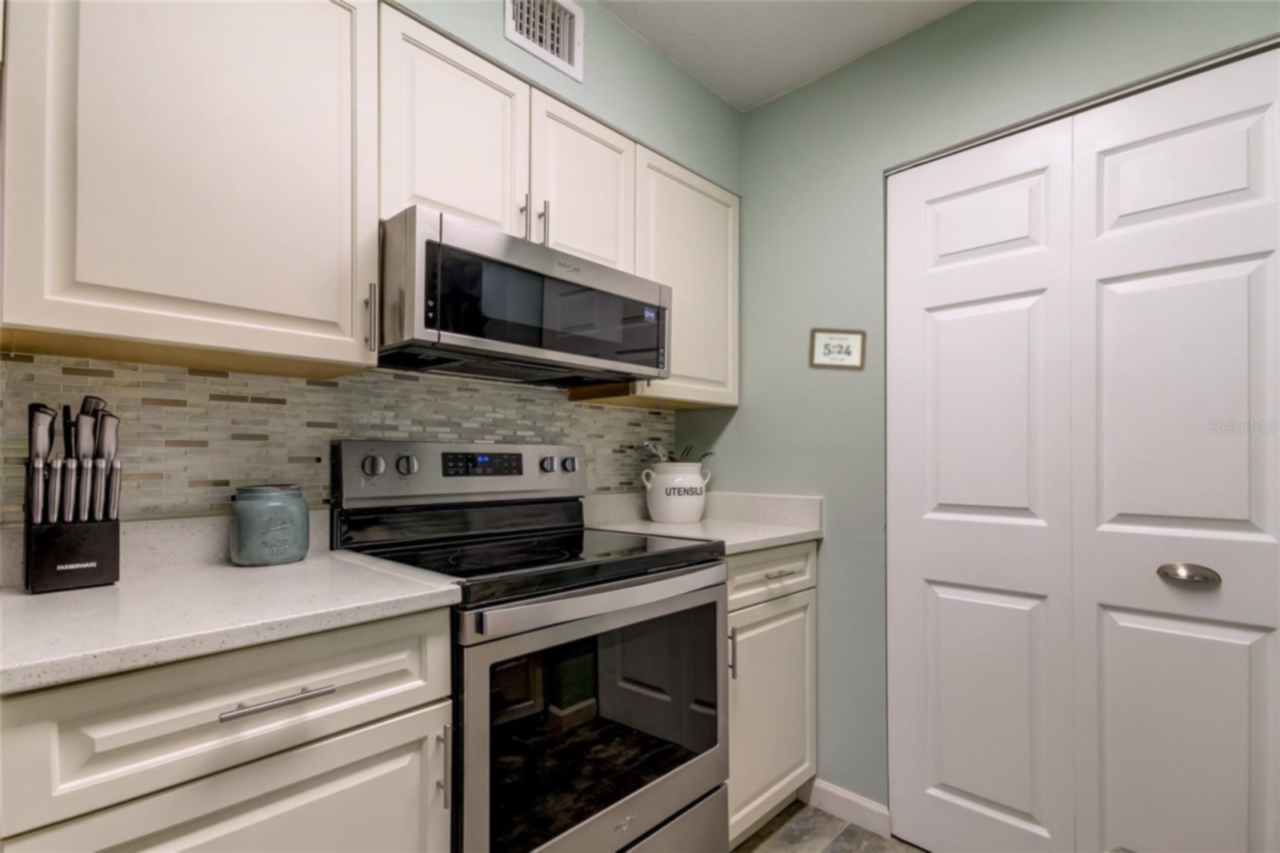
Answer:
5:24
